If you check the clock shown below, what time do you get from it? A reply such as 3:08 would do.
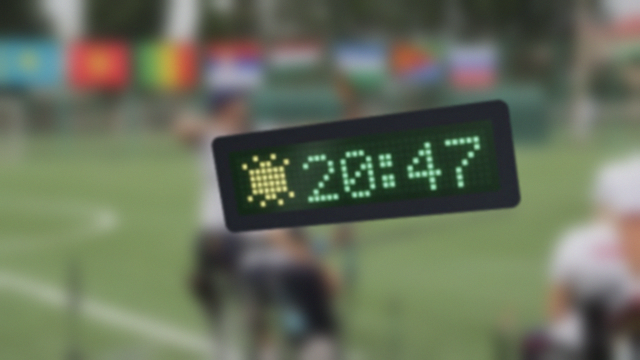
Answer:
20:47
